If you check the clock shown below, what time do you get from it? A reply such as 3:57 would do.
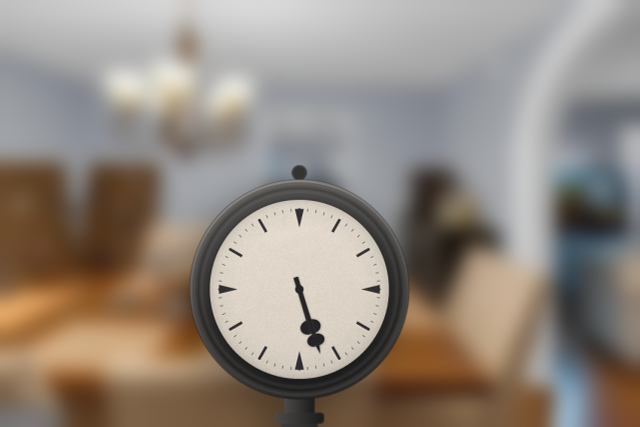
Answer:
5:27
